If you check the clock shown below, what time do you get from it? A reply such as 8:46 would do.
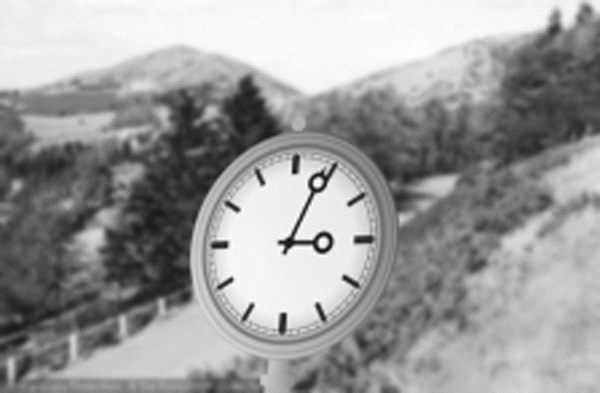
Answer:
3:04
